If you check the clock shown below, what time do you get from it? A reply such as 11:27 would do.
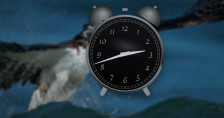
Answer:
2:42
